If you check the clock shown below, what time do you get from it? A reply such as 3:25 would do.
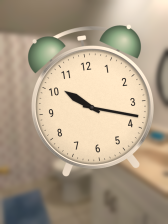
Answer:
10:18
